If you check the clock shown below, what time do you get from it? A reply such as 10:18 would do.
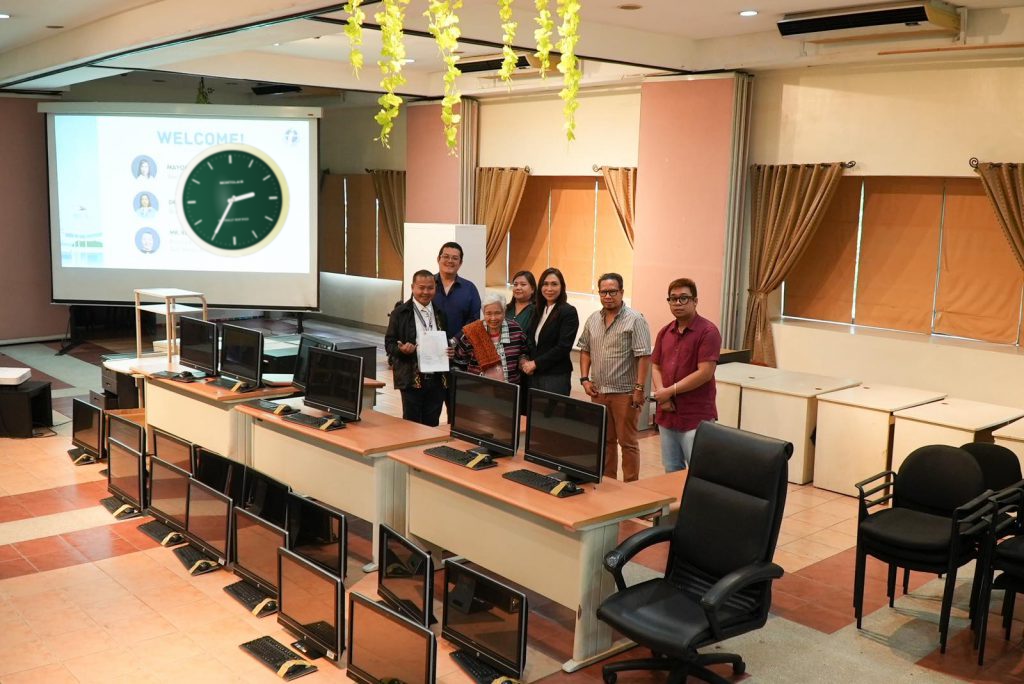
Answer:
2:35
